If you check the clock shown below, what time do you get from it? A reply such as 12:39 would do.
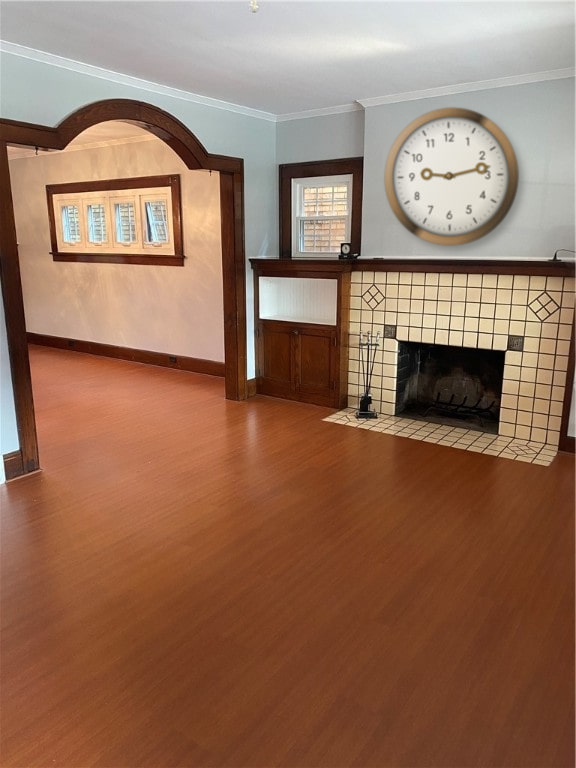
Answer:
9:13
